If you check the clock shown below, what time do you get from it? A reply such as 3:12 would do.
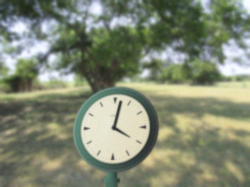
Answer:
4:02
